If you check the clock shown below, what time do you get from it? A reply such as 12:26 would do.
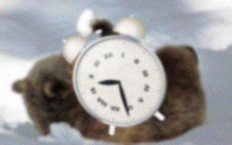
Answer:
9:31
